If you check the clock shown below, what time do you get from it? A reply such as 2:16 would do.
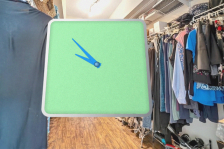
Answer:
9:53
